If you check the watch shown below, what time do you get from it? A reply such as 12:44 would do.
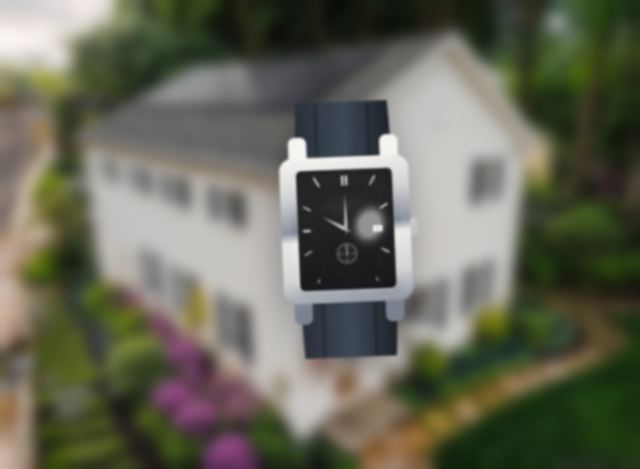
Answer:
10:00
